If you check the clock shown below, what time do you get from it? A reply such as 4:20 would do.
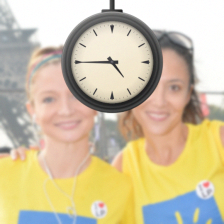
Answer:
4:45
